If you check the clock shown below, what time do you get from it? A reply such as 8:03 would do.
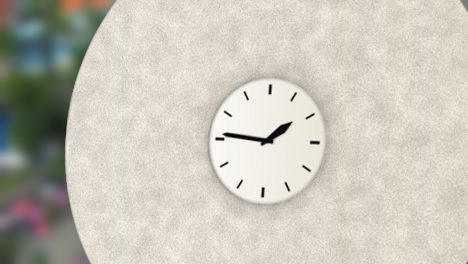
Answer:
1:46
